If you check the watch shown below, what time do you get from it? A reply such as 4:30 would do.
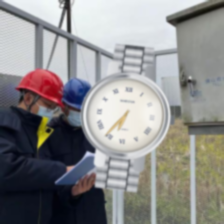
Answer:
6:36
